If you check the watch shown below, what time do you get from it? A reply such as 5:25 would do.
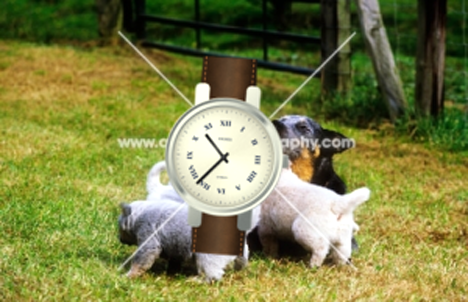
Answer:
10:37
